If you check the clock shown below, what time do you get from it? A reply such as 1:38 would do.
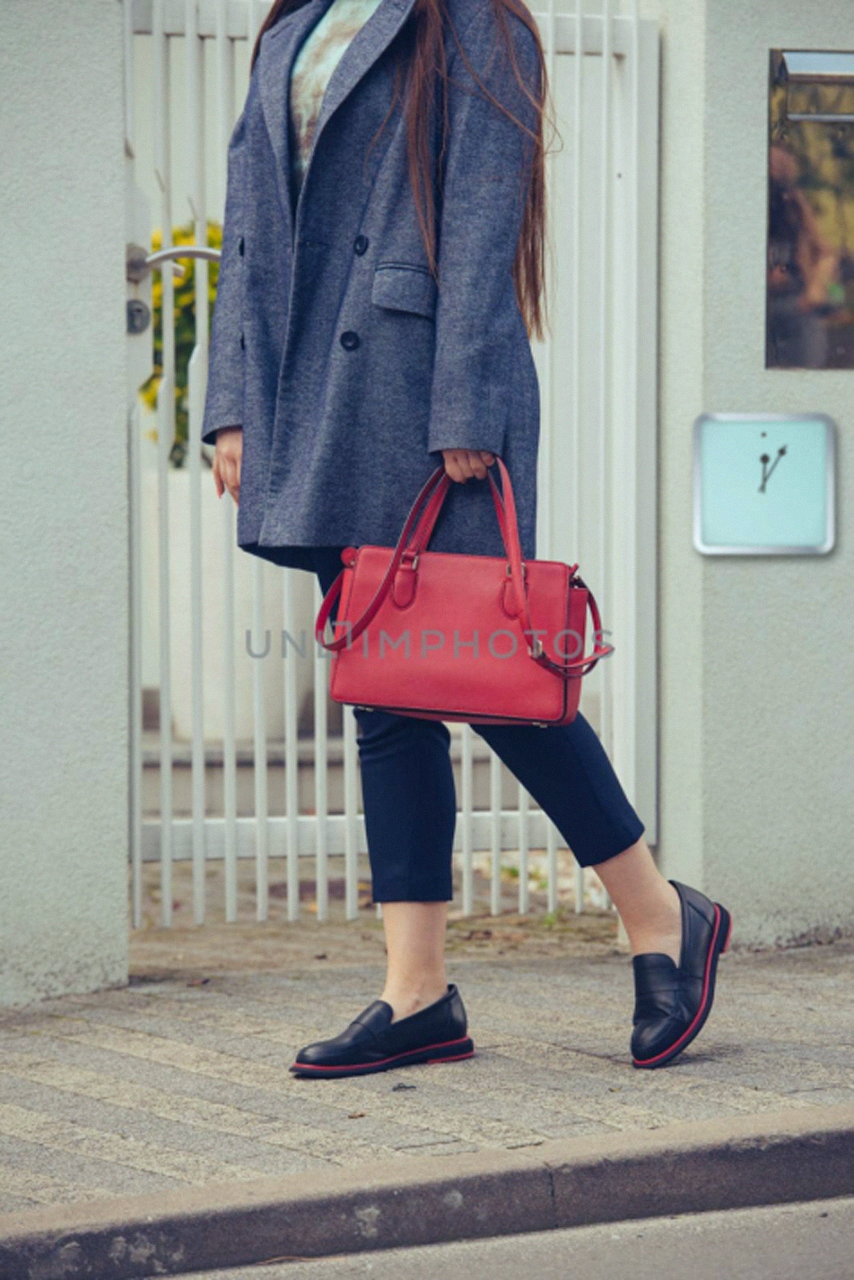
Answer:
12:05
